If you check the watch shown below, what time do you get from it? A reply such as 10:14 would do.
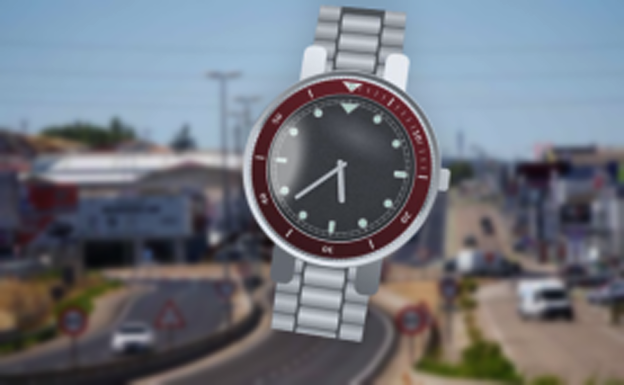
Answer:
5:38
